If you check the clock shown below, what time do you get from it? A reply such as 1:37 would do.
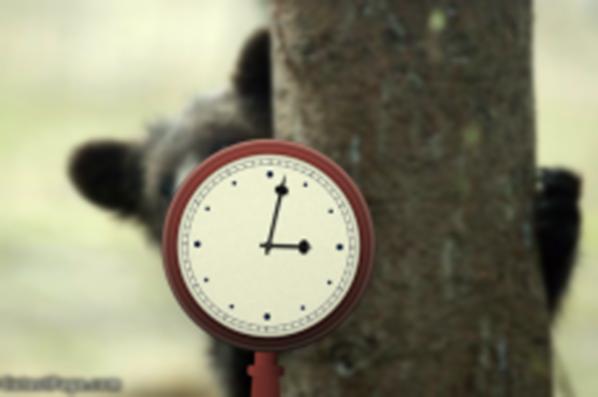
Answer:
3:02
